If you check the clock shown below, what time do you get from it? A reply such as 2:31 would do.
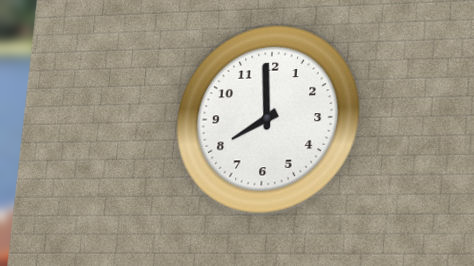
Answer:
7:59
